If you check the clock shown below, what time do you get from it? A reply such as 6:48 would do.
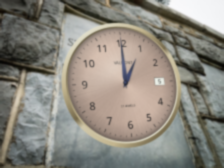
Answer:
1:00
